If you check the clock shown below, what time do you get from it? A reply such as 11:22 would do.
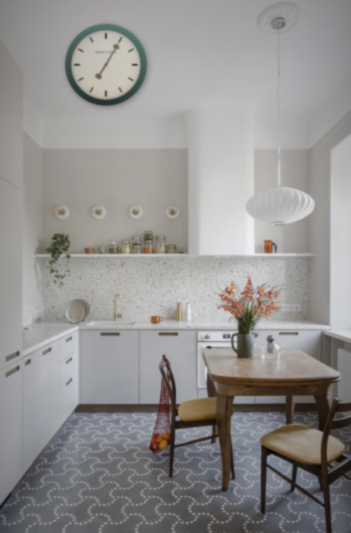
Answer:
7:05
